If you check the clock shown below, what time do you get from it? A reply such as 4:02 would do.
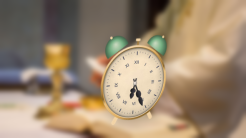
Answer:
6:26
